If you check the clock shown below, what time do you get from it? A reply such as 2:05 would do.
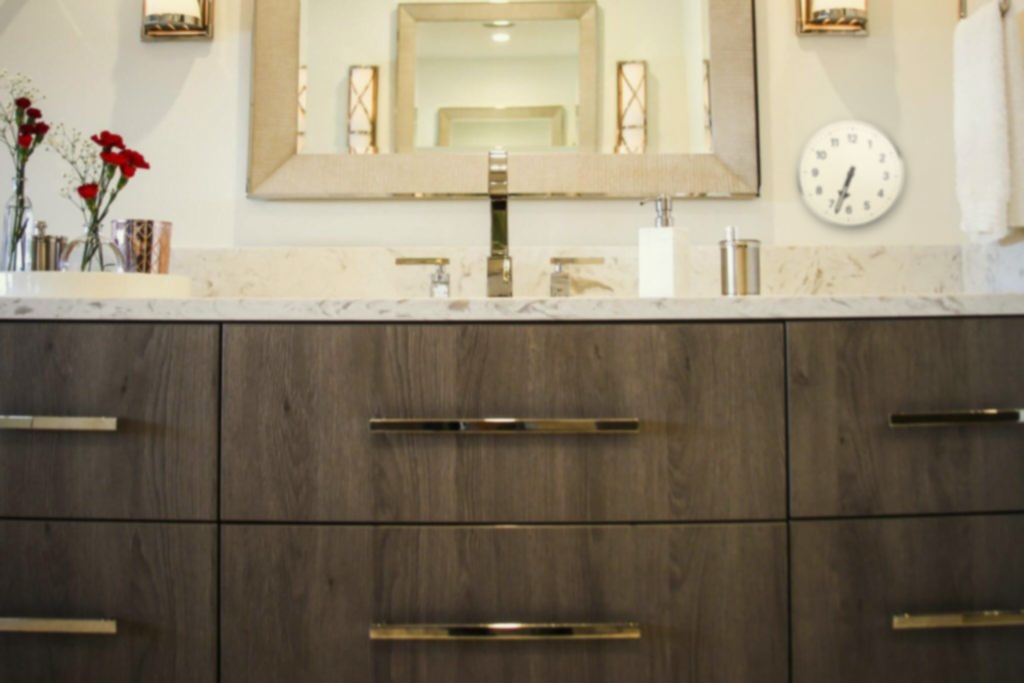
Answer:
6:33
